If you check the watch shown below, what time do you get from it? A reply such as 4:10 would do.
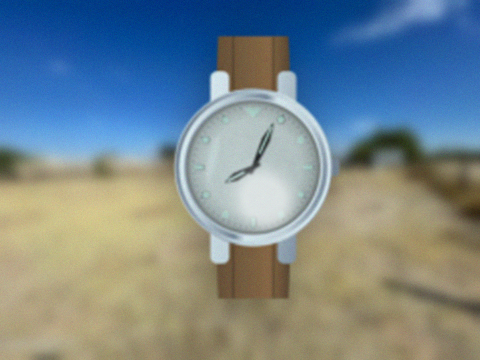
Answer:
8:04
